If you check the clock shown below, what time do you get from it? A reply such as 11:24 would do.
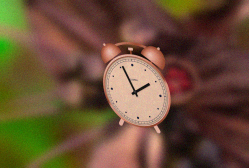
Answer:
1:56
